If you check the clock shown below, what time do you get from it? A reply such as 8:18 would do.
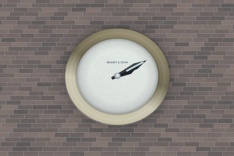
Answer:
2:10
